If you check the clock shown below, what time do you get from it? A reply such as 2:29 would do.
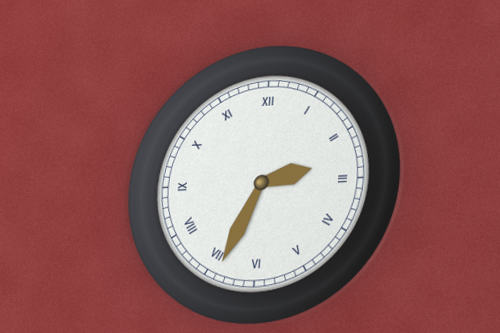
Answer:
2:34
